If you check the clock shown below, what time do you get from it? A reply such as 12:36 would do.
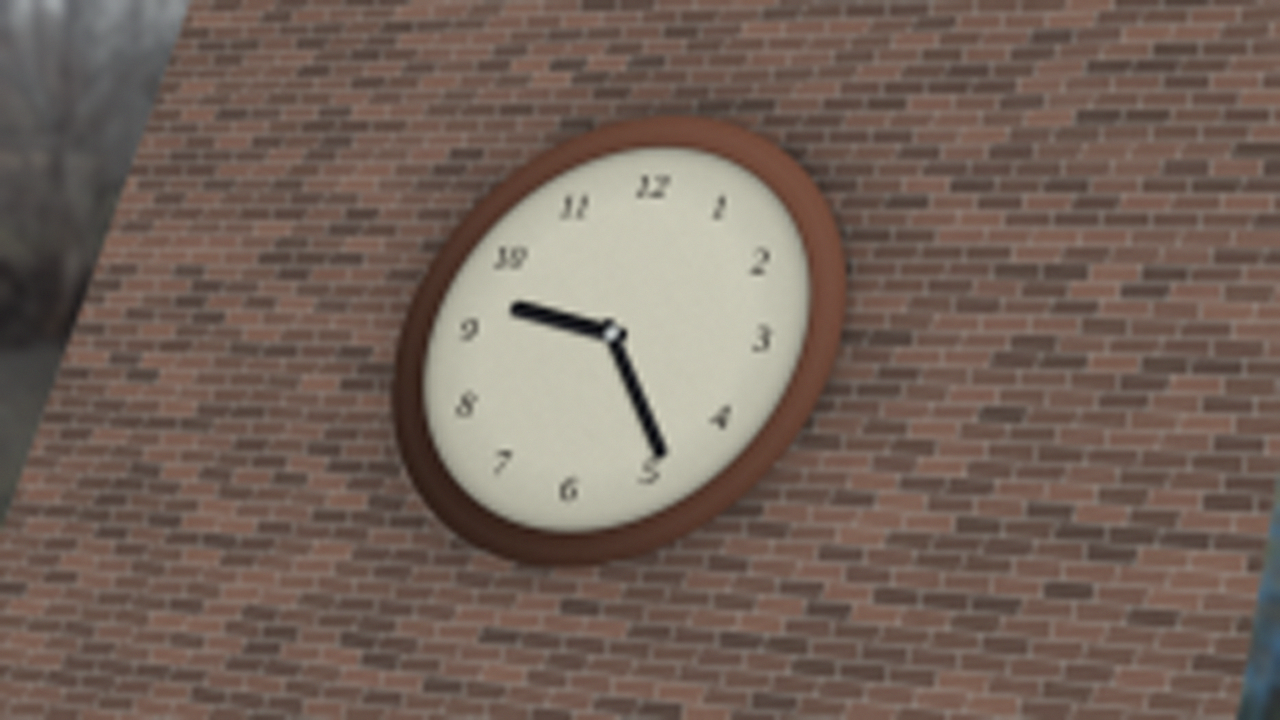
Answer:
9:24
